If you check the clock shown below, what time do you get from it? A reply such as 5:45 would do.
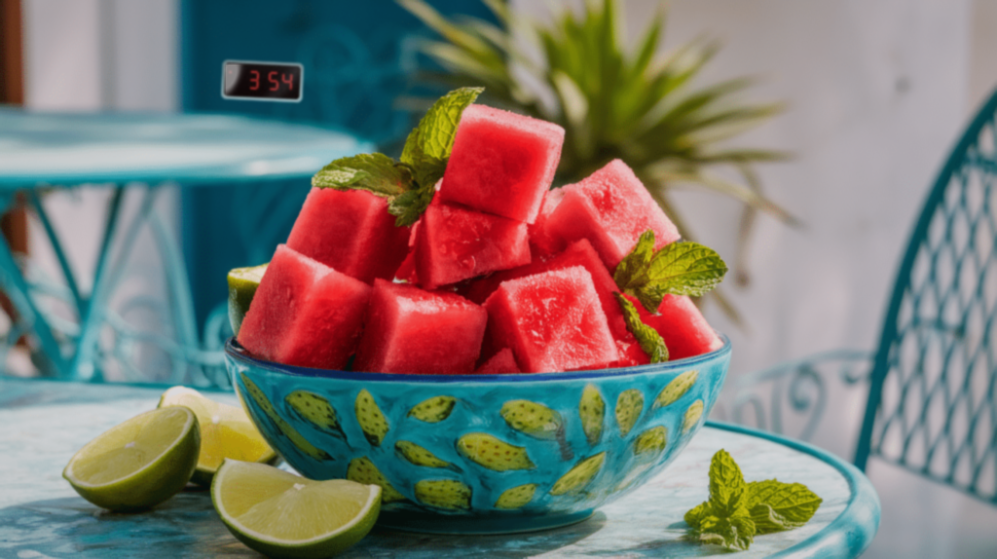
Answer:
3:54
